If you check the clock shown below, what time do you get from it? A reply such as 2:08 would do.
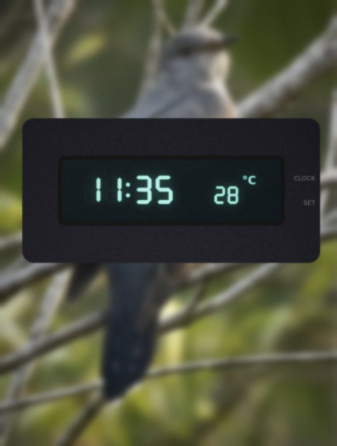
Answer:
11:35
